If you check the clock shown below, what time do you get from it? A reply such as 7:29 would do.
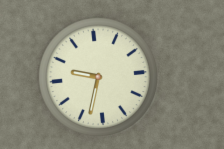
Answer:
9:33
